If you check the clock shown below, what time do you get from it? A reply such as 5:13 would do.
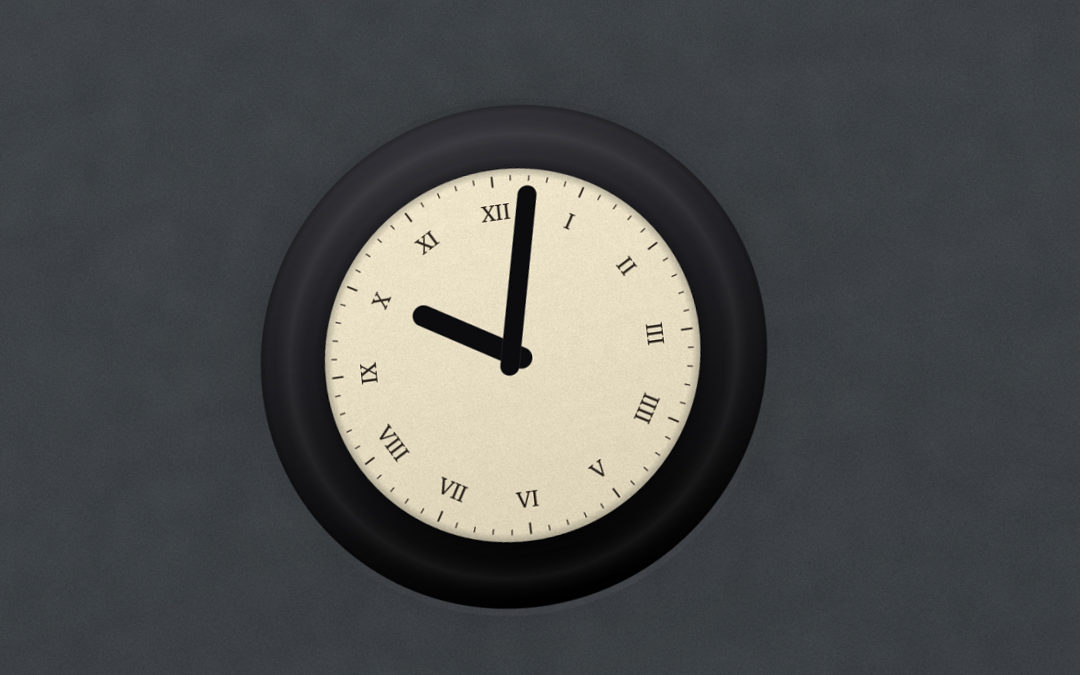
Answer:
10:02
